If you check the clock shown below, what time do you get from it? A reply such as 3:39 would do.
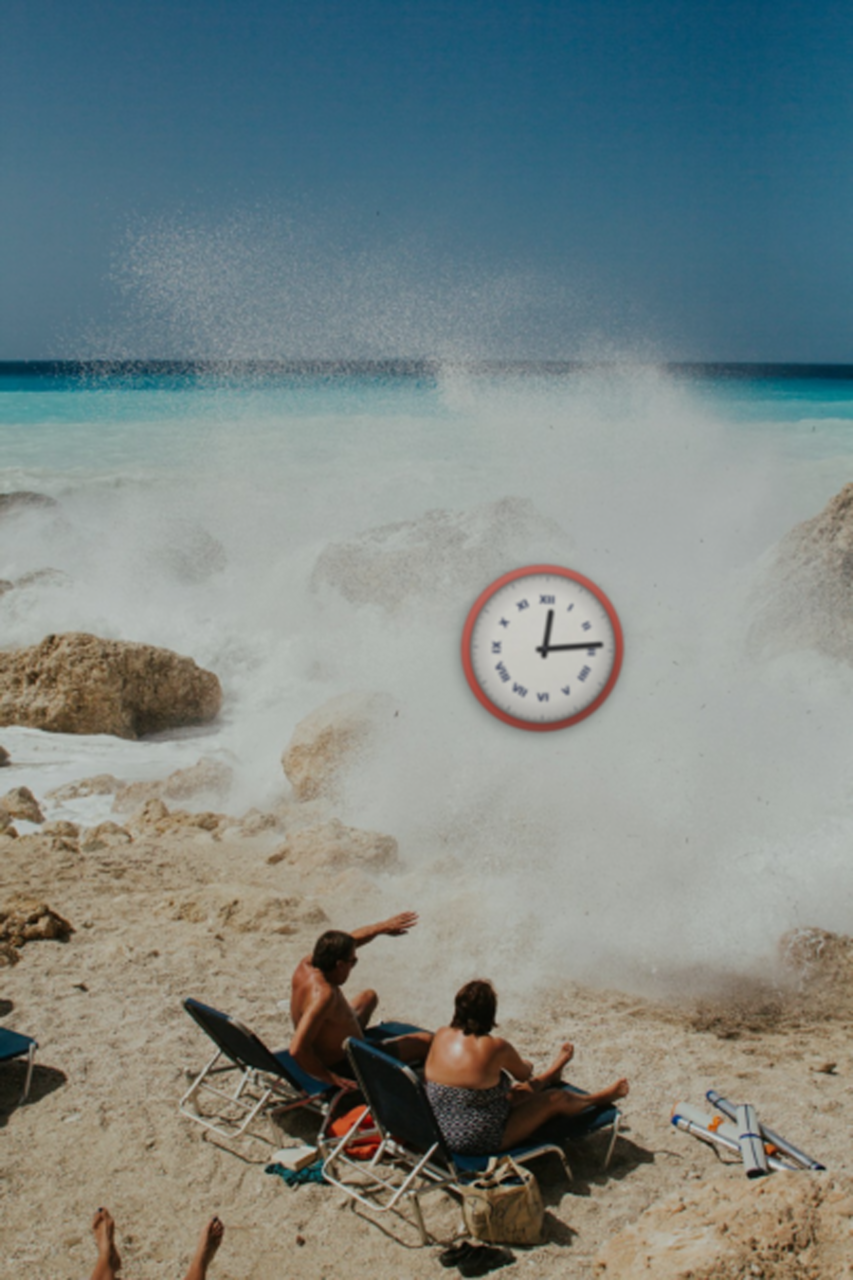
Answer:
12:14
